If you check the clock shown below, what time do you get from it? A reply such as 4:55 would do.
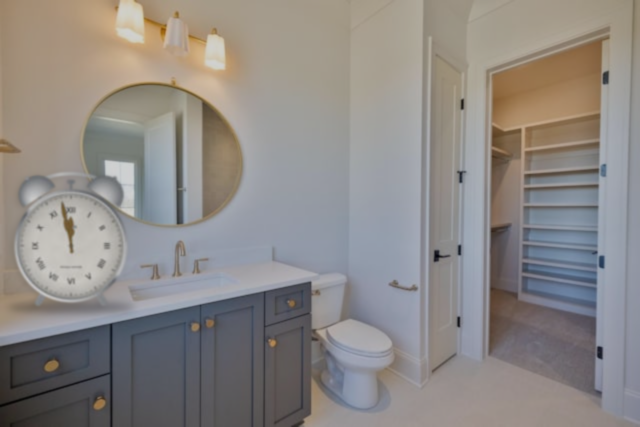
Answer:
11:58
